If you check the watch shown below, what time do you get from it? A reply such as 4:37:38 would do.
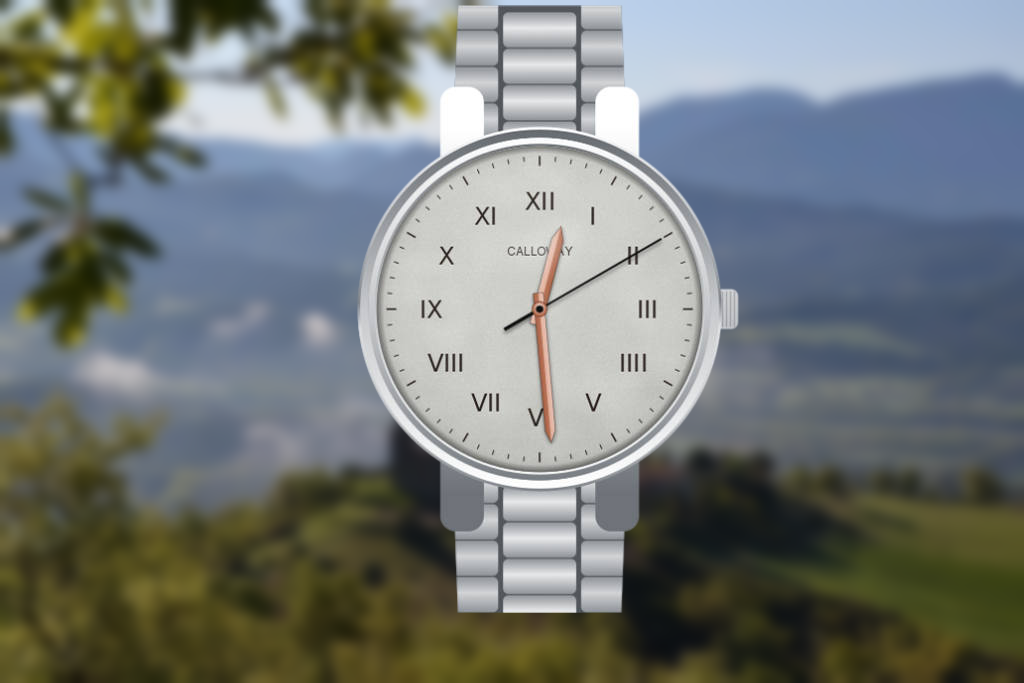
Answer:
12:29:10
